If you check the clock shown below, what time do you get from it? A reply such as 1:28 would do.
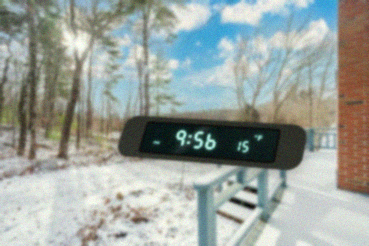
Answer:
9:56
